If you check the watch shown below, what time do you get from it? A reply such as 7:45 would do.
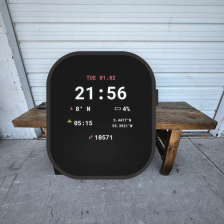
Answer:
21:56
